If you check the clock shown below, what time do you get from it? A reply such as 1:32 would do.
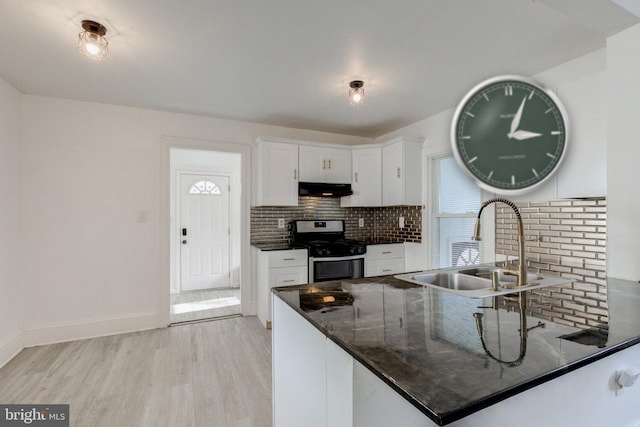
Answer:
3:04
